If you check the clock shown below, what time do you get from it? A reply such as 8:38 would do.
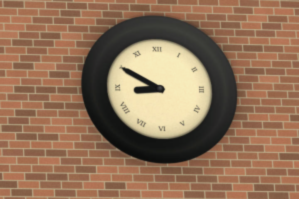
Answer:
8:50
